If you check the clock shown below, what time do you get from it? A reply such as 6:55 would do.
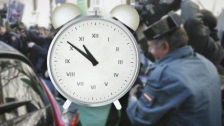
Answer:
10:51
